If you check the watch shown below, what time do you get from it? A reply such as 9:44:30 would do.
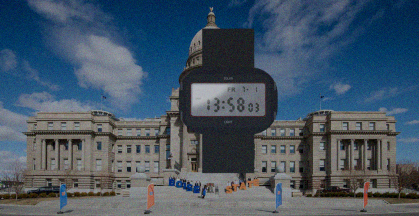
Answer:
13:58:03
